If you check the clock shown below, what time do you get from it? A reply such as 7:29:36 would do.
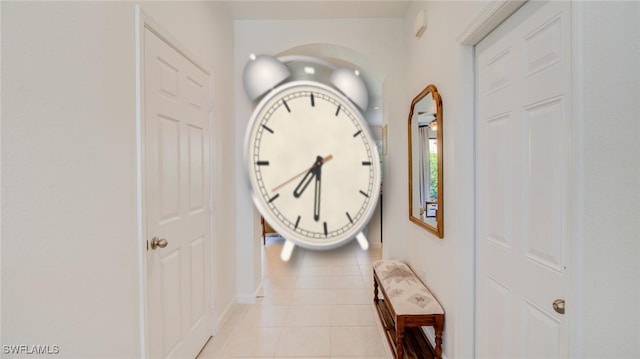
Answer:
7:31:41
